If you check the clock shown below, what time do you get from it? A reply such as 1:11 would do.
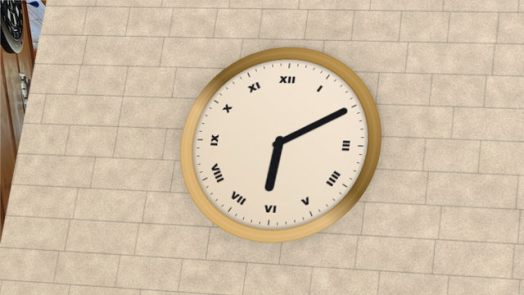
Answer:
6:10
